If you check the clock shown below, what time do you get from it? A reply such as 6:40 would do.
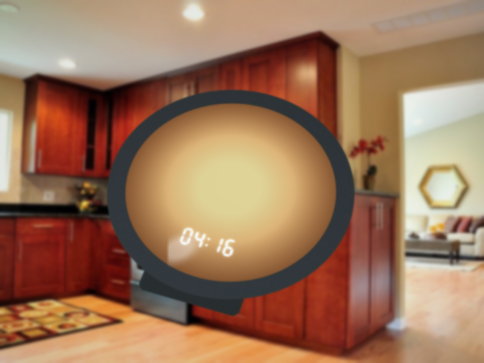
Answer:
4:16
